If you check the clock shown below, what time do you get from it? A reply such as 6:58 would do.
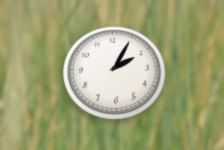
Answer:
2:05
